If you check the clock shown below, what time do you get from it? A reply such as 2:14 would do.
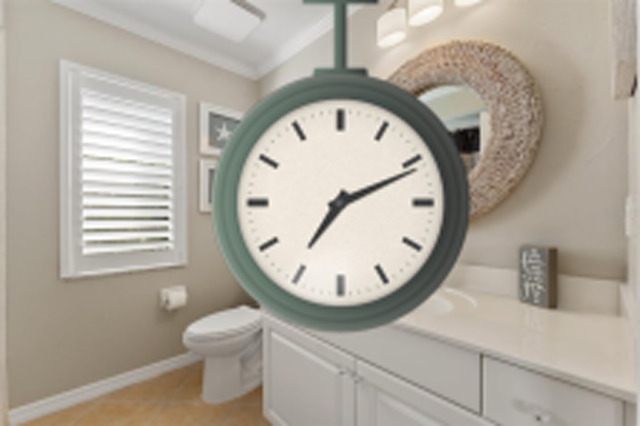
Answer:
7:11
